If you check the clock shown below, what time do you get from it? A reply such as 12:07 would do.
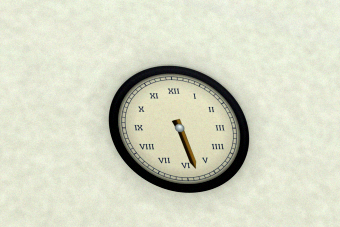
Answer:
5:28
